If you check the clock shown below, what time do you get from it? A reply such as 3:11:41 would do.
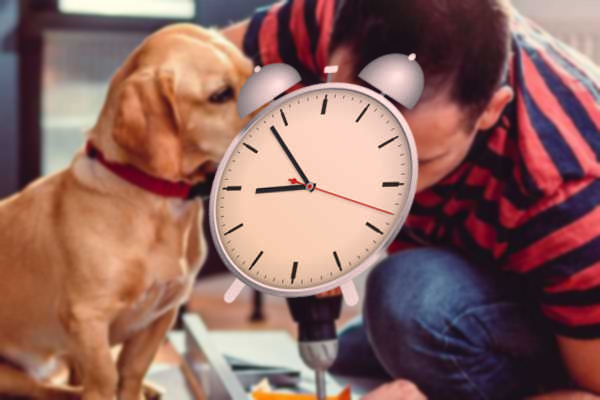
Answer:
8:53:18
